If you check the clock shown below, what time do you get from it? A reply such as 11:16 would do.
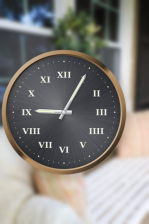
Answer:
9:05
